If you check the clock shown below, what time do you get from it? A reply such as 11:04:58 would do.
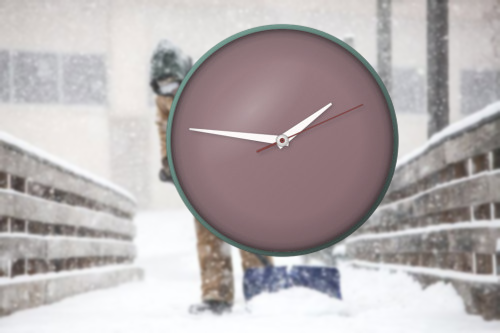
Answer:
1:46:11
